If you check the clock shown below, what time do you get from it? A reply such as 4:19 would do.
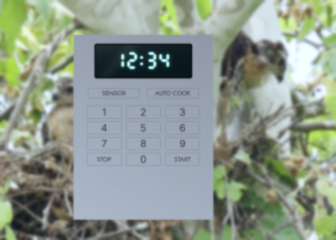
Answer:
12:34
